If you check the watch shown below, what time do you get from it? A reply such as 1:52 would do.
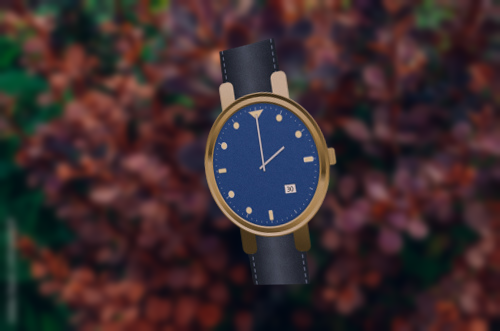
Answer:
2:00
